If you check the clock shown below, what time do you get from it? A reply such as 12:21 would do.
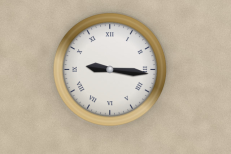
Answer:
9:16
